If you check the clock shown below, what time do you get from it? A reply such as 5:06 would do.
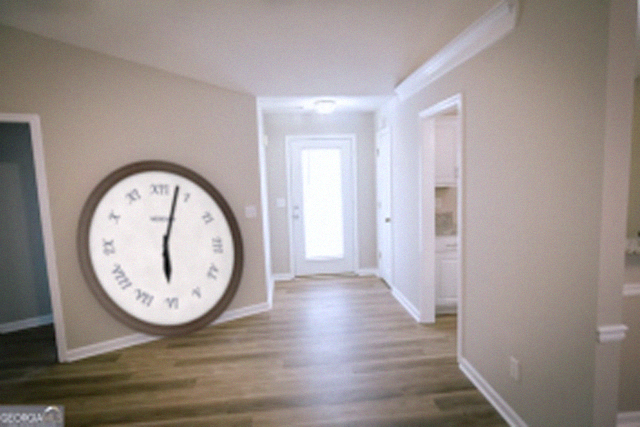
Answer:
6:03
